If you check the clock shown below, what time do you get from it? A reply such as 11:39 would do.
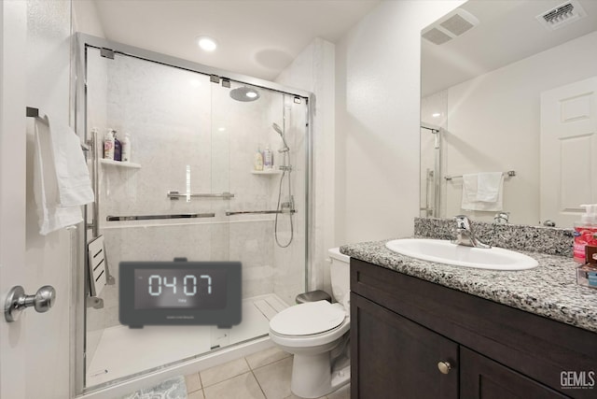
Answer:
4:07
